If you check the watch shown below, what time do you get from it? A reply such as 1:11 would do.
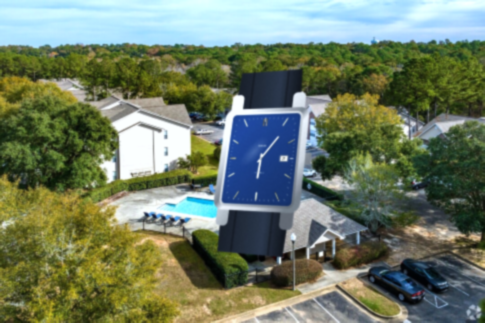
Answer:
6:06
